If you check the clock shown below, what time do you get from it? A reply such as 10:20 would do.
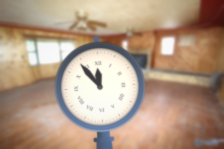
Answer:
11:54
